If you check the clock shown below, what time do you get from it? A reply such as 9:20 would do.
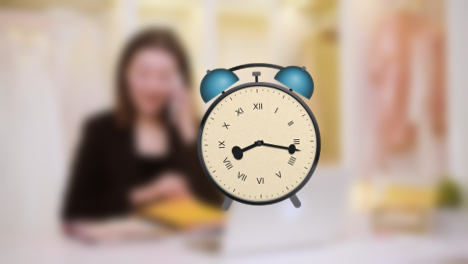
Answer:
8:17
